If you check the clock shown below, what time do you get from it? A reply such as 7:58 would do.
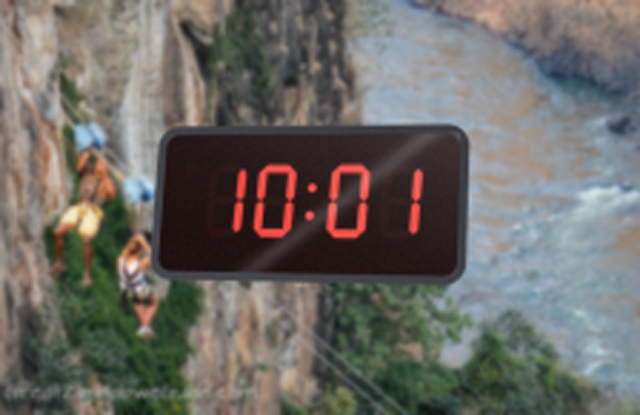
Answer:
10:01
